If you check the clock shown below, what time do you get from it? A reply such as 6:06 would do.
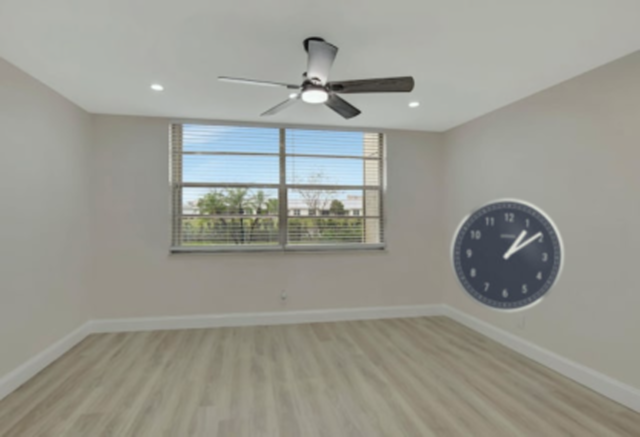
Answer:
1:09
